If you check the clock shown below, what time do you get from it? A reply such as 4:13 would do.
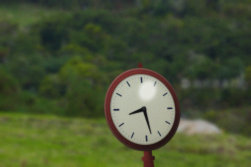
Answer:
8:28
